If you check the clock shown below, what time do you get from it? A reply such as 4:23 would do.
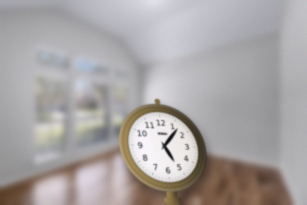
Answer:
5:07
